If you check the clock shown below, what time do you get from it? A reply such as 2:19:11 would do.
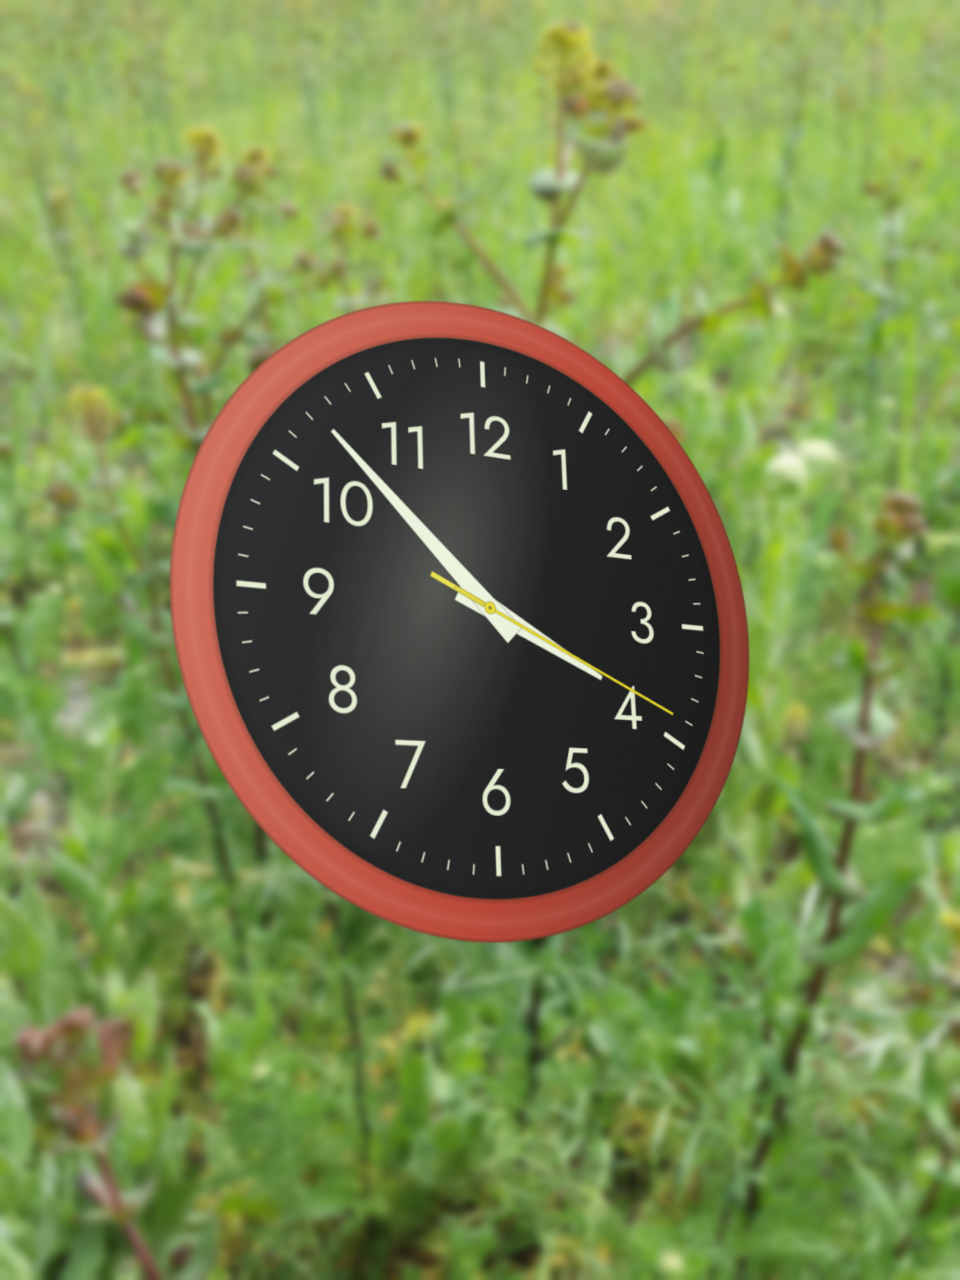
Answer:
3:52:19
